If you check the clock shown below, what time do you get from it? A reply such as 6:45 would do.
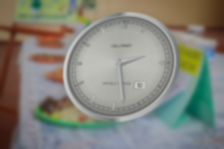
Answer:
2:28
